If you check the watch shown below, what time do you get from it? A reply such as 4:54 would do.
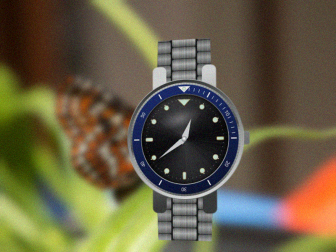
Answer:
12:39
